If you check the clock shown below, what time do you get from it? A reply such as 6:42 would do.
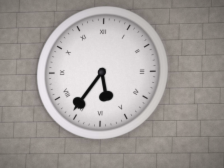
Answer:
5:36
